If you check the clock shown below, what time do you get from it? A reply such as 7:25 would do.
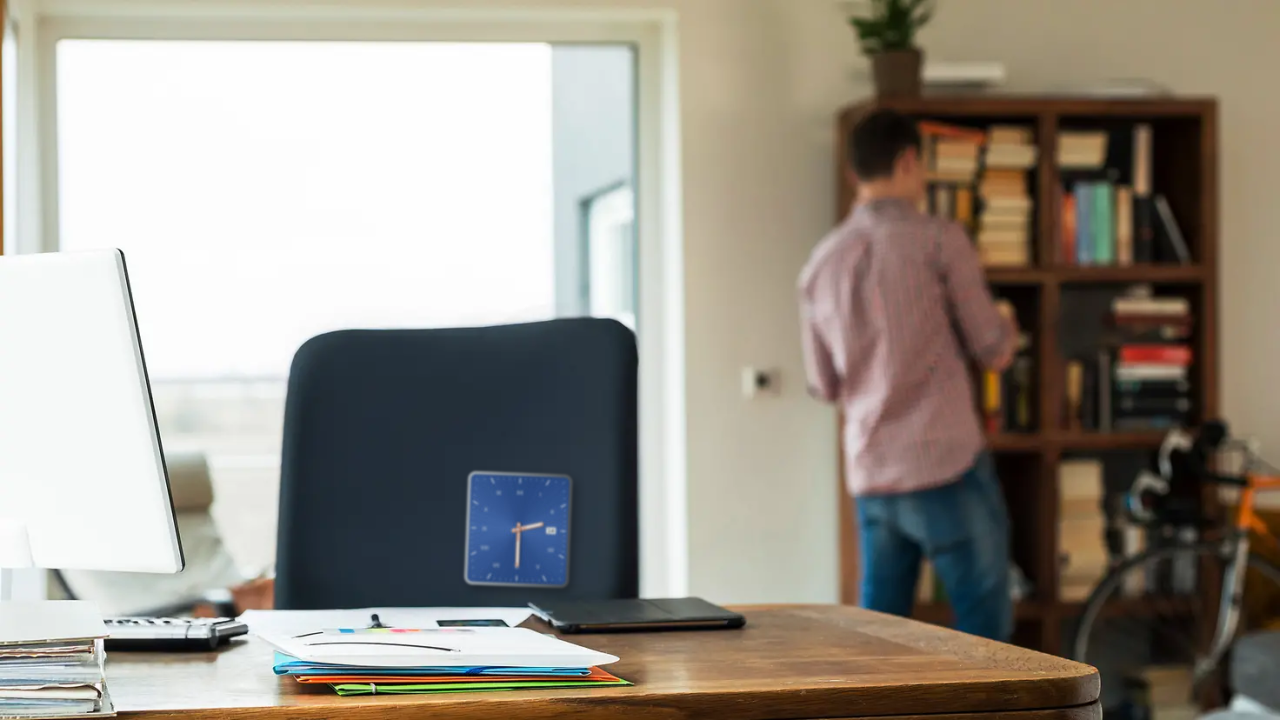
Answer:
2:30
